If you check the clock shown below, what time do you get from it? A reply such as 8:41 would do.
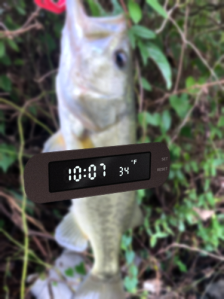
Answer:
10:07
